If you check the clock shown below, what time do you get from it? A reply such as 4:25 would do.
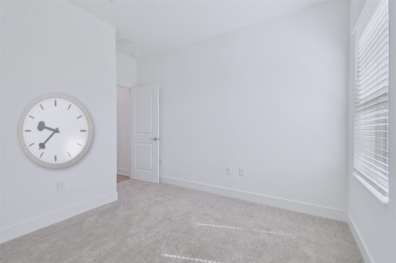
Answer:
9:37
